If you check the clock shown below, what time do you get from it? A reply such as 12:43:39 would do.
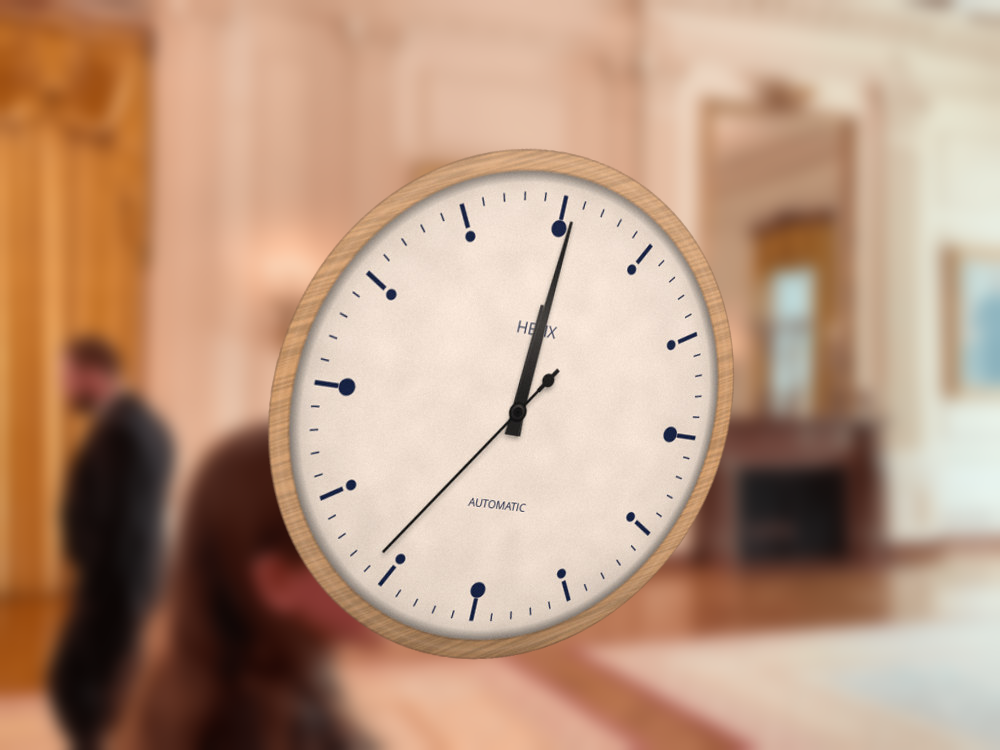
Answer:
12:00:36
